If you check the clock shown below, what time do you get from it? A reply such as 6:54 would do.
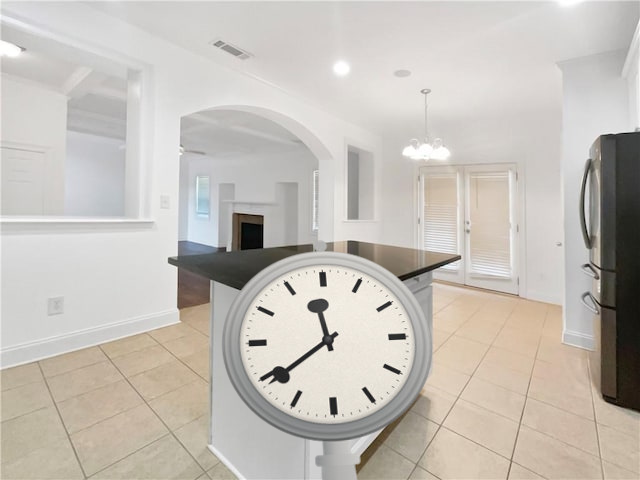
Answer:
11:39
